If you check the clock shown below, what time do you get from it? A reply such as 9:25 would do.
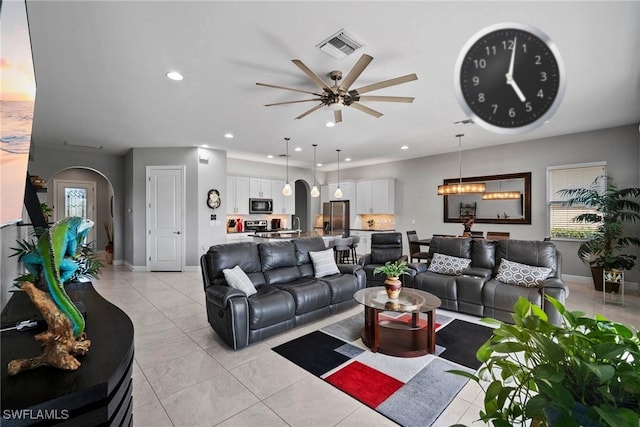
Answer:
5:02
